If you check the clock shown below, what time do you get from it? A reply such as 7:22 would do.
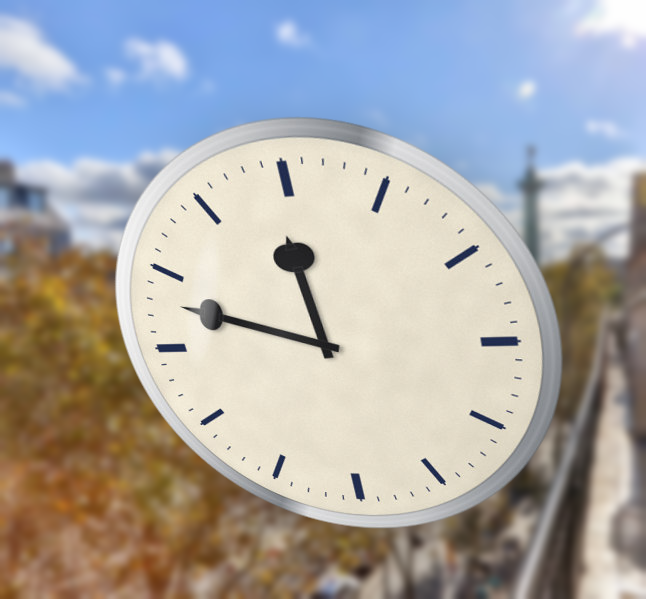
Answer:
11:48
